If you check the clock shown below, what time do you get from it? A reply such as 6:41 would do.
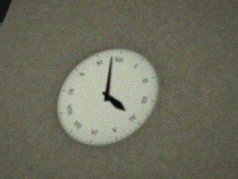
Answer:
3:58
